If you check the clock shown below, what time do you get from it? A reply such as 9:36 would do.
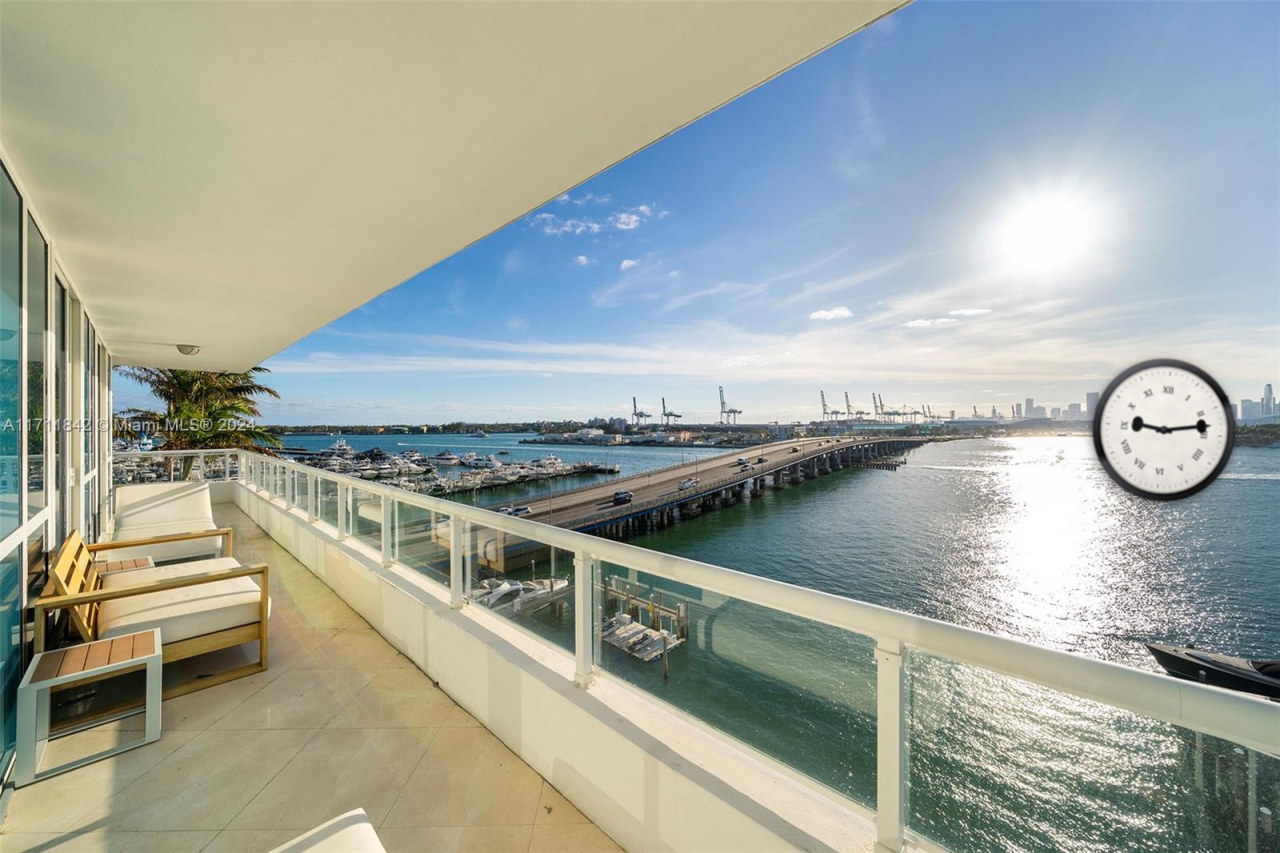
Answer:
9:13
